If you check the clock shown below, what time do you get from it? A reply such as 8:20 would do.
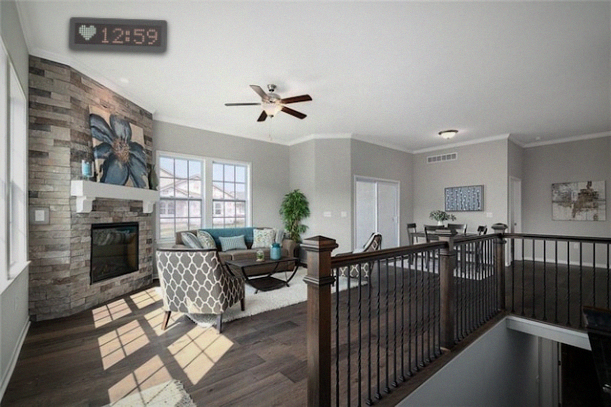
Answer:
12:59
